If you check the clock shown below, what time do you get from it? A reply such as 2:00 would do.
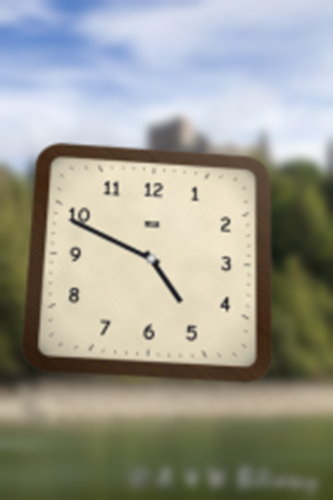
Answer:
4:49
